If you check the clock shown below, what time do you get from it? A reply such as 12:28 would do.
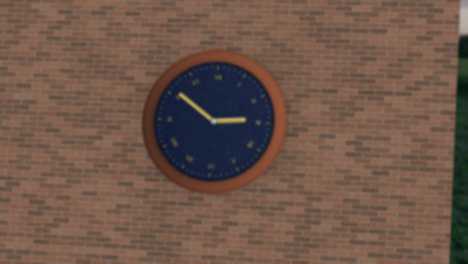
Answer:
2:51
